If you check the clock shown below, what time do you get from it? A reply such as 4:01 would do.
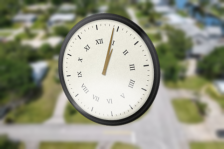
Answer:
1:04
